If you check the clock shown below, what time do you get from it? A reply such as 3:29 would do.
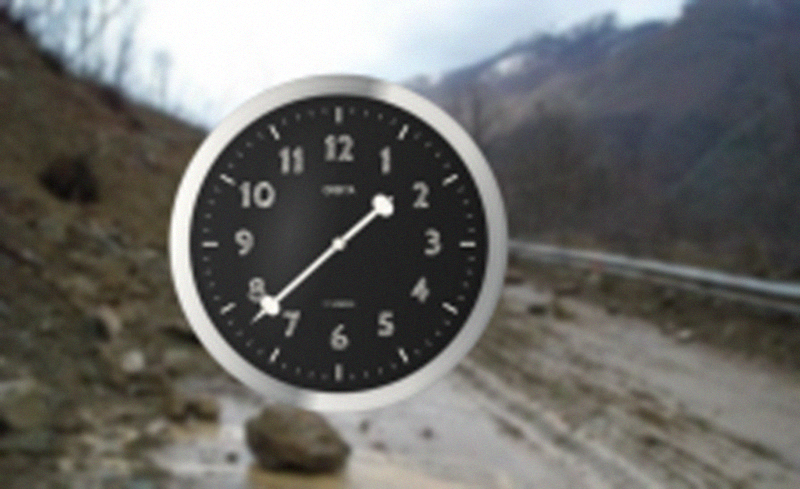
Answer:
1:38
